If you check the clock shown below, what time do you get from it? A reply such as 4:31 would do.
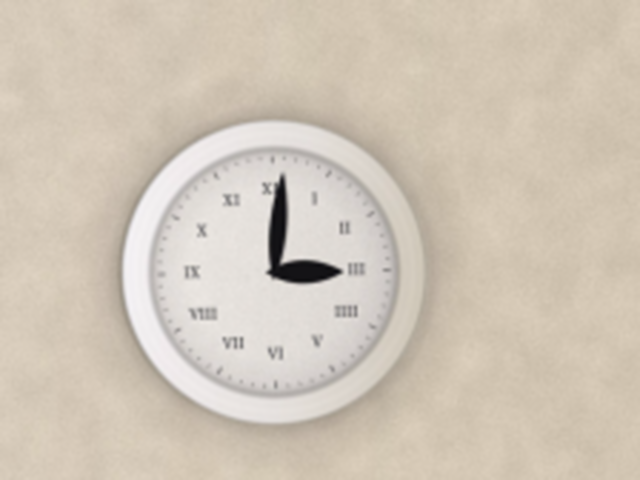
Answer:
3:01
